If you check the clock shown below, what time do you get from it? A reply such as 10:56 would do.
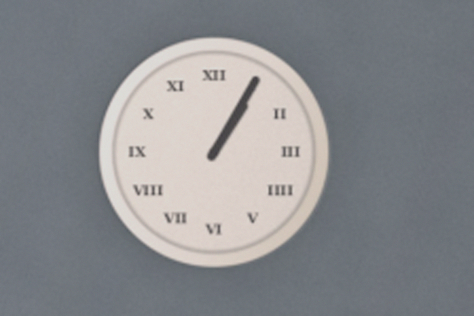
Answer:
1:05
